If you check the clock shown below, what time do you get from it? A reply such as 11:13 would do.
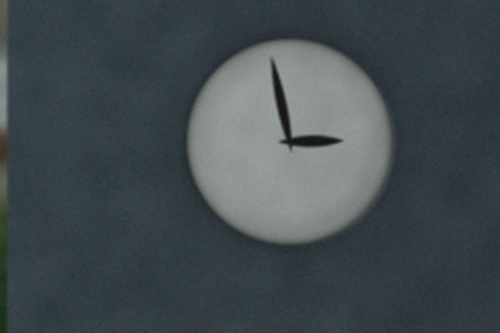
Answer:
2:58
